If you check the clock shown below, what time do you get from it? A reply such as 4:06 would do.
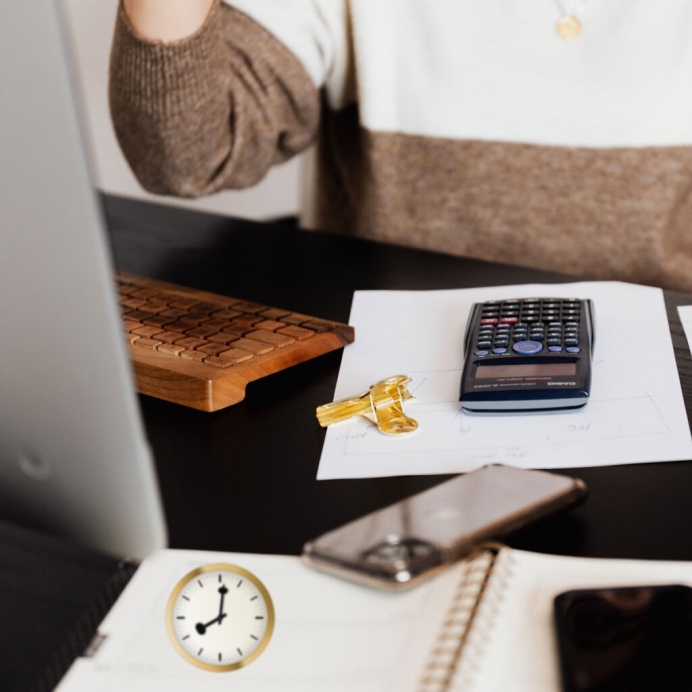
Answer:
8:01
